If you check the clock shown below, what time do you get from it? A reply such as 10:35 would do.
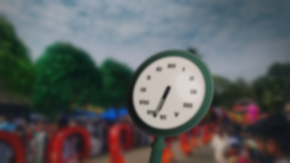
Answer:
6:33
